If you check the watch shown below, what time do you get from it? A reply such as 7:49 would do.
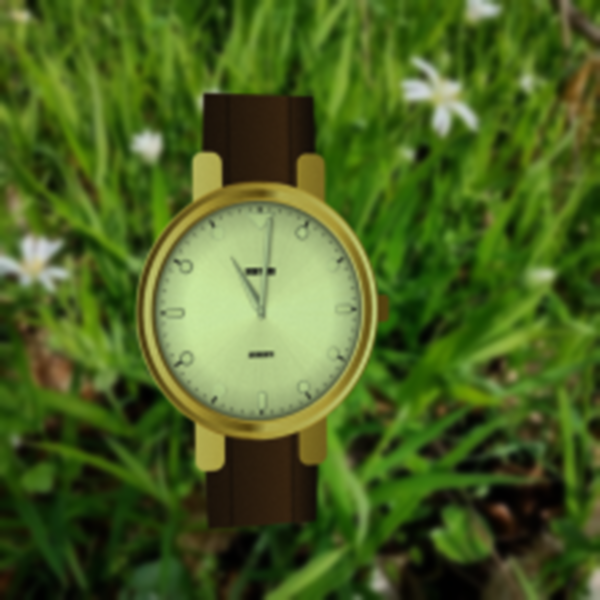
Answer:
11:01
